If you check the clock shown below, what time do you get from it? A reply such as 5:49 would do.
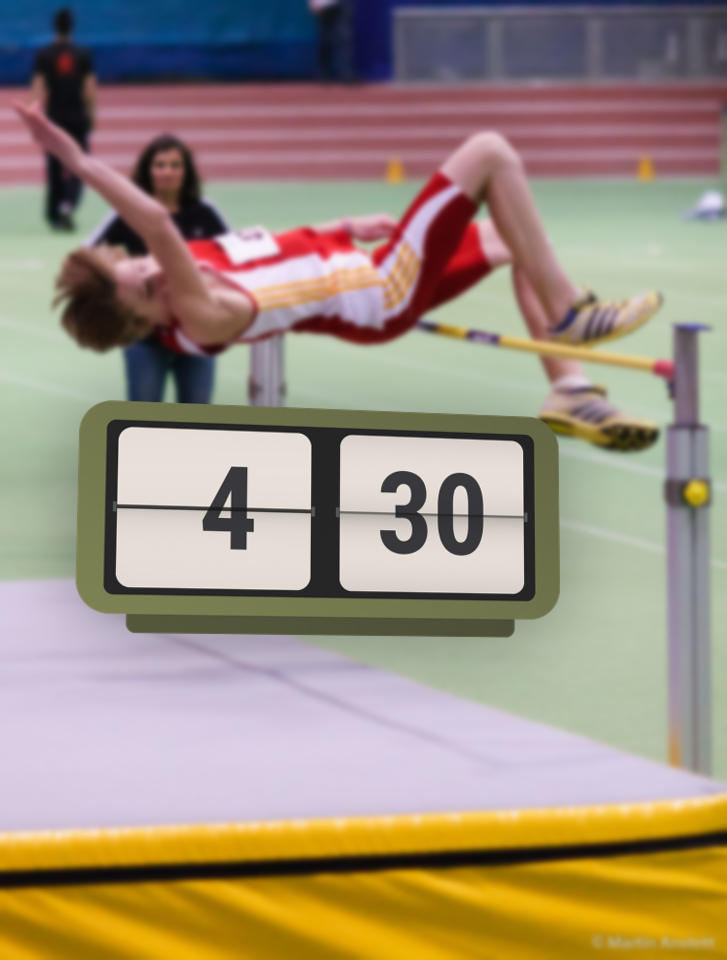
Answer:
4:30
